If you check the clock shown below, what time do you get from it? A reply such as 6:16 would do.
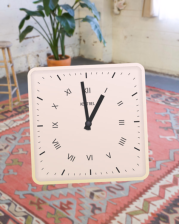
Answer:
12:59
